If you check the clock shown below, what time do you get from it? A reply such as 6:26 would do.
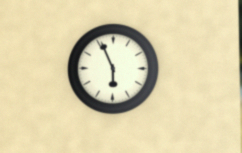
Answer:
5:56
